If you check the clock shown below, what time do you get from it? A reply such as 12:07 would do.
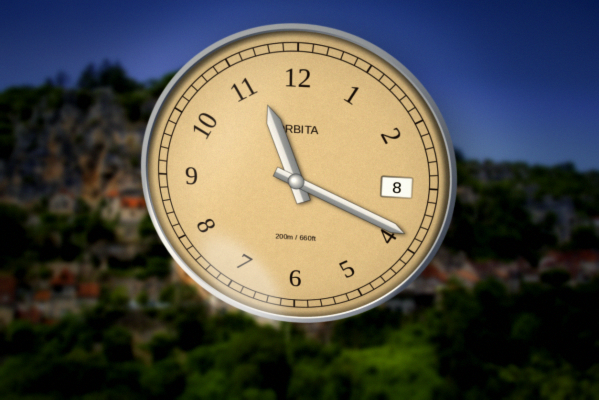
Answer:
11:19
